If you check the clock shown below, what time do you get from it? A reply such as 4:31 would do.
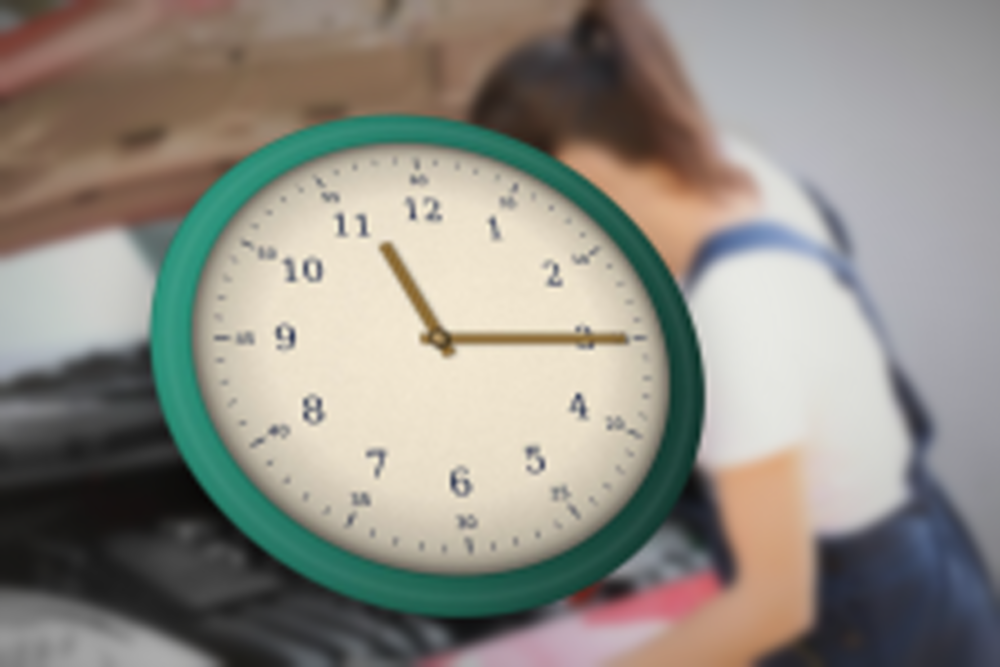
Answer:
11:15
